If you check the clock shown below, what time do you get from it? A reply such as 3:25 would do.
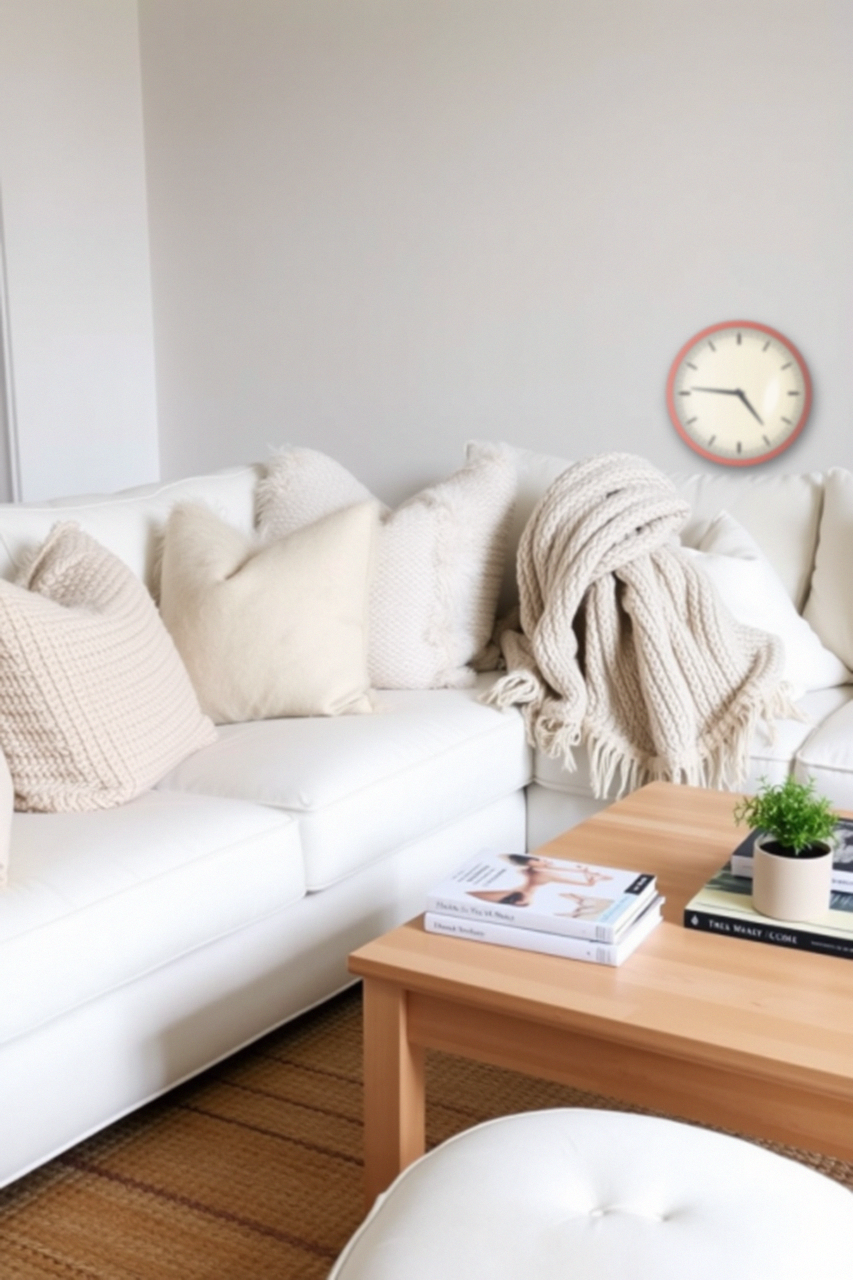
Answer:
4:46
